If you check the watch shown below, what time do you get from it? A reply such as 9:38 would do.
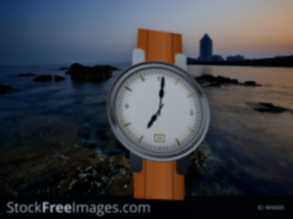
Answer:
7:01
